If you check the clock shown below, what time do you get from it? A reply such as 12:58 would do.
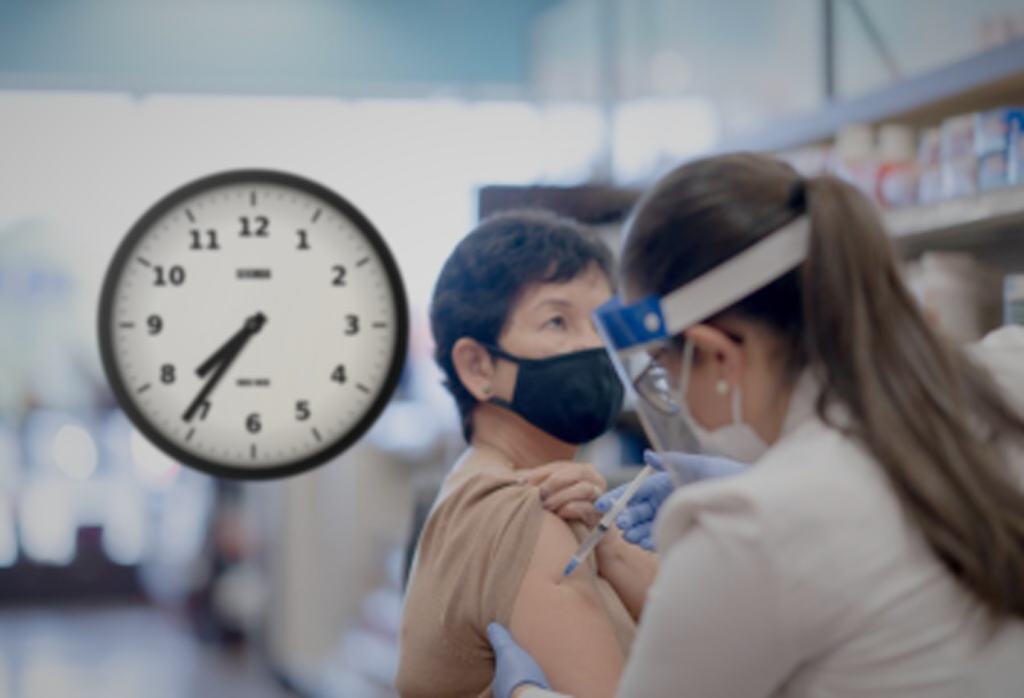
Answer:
7:36
